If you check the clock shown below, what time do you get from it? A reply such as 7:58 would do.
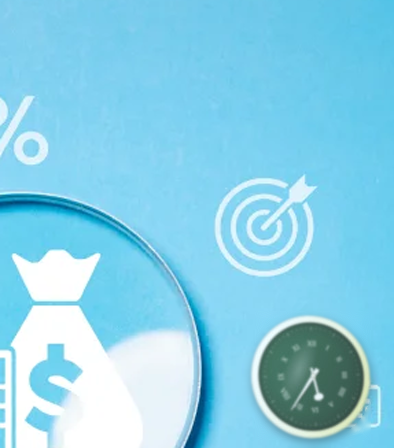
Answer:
5:36
